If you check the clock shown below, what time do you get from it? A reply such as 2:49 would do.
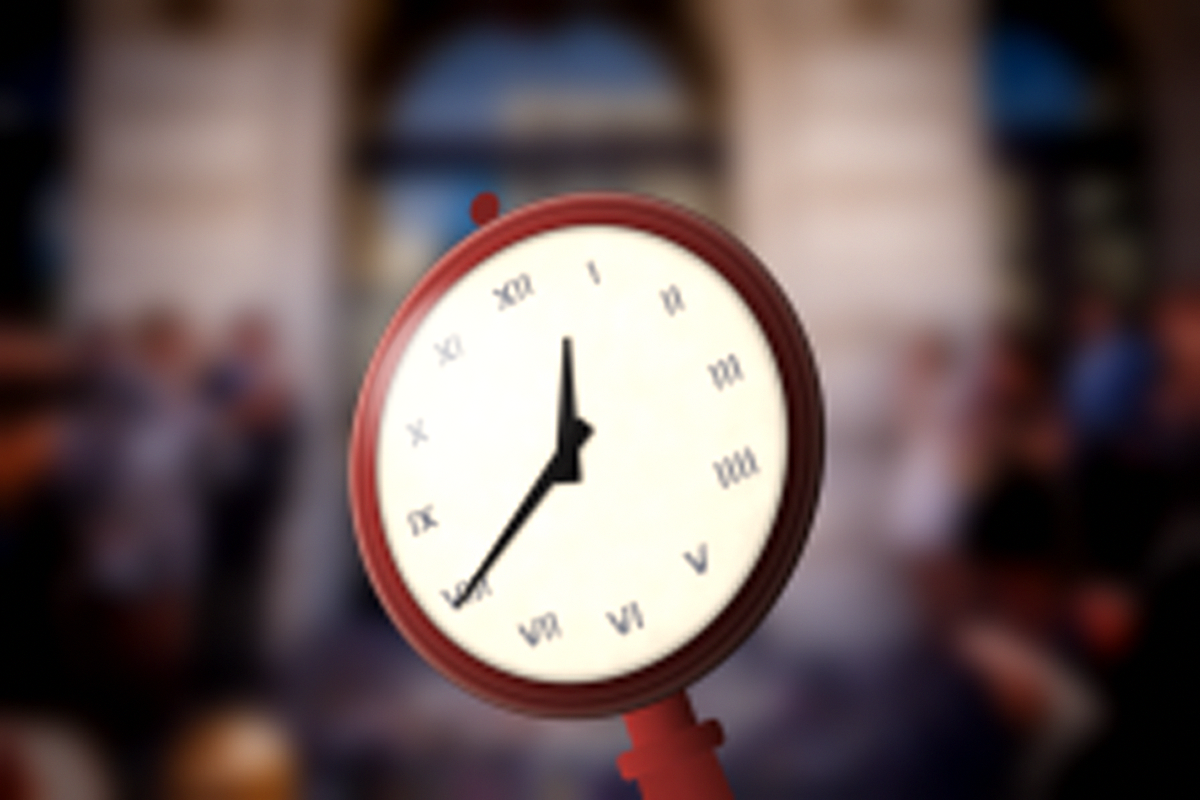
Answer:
12:40
